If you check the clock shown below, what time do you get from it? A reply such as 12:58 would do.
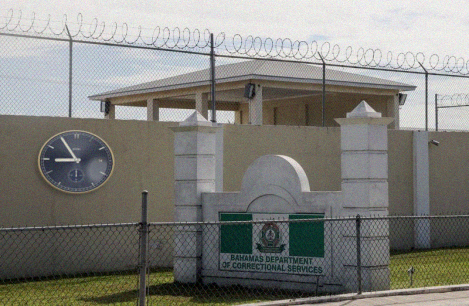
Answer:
8:55
